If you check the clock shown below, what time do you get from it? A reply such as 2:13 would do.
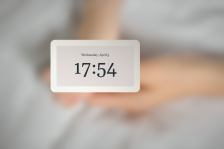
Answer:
17:54
